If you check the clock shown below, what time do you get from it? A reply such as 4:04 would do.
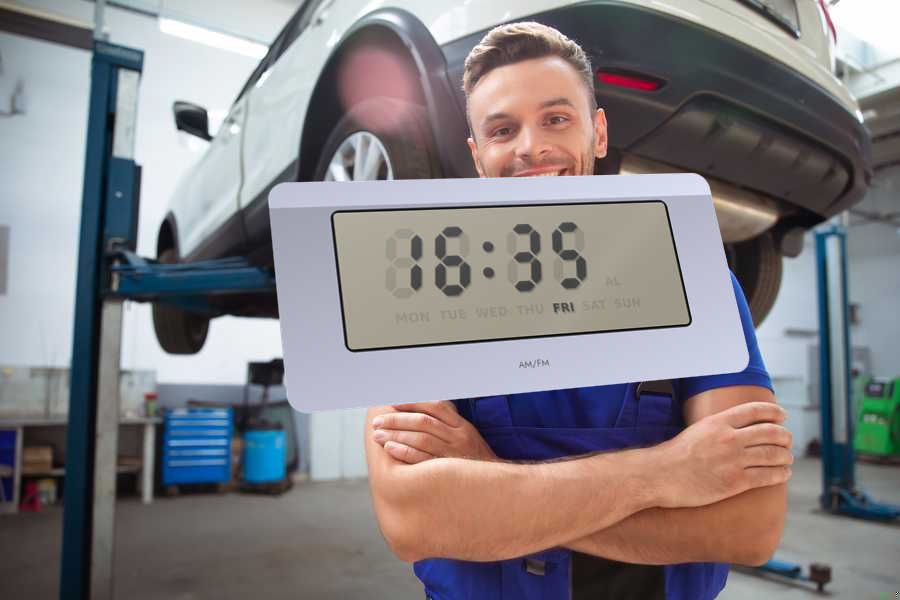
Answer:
16:35
